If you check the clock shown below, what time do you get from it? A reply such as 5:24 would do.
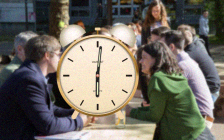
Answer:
6:01
